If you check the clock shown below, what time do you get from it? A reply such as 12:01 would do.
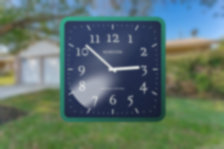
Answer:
2:52
